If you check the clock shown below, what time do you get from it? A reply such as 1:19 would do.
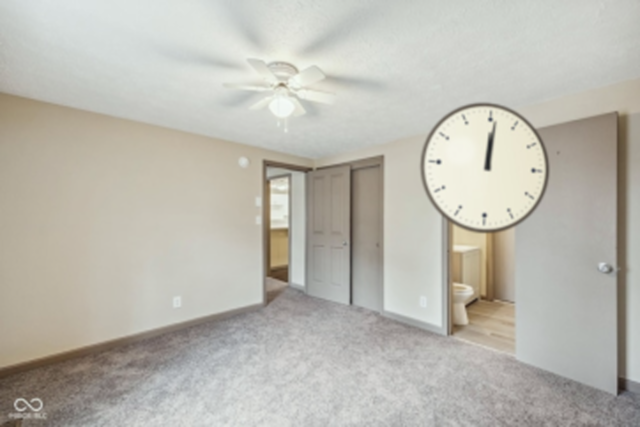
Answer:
12:01
